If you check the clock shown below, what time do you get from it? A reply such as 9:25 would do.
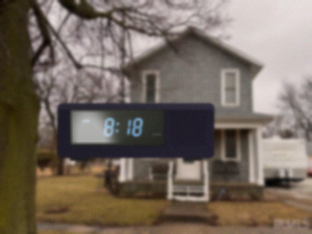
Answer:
8:18
